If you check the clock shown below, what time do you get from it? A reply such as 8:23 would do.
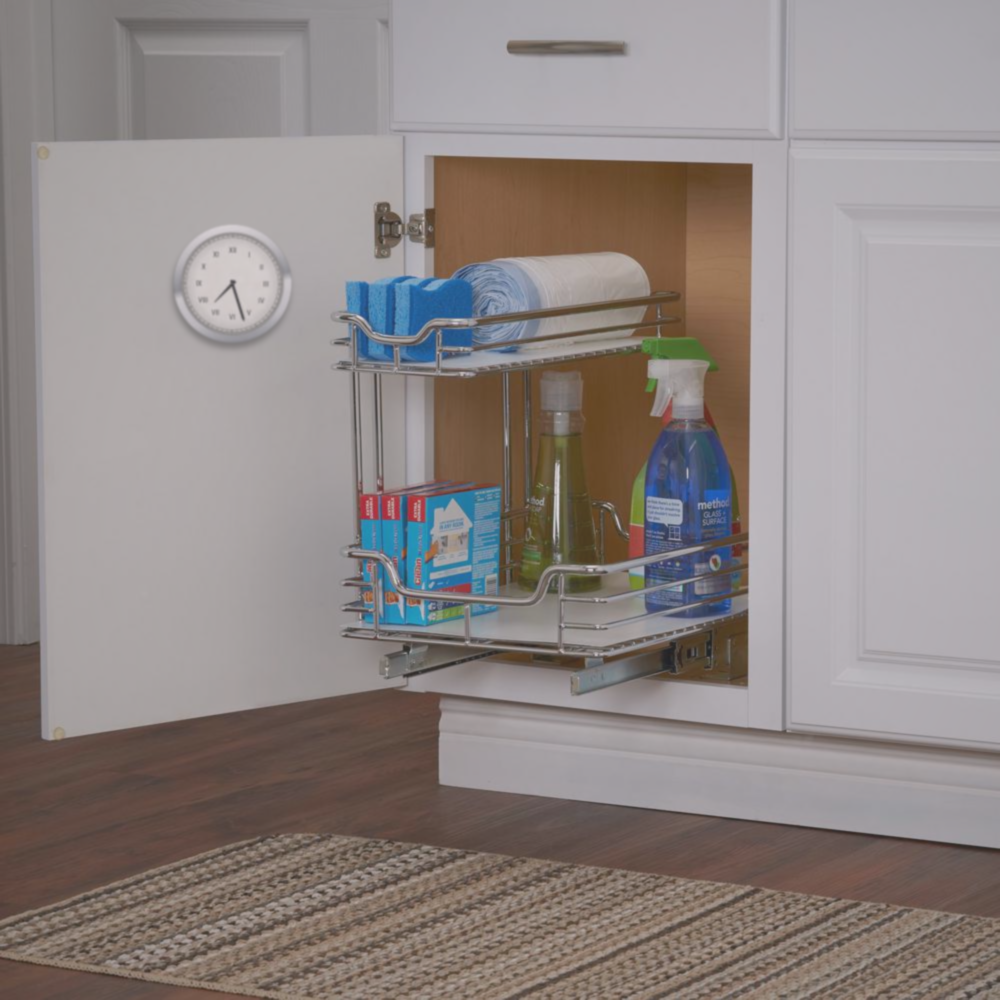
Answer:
7:27
